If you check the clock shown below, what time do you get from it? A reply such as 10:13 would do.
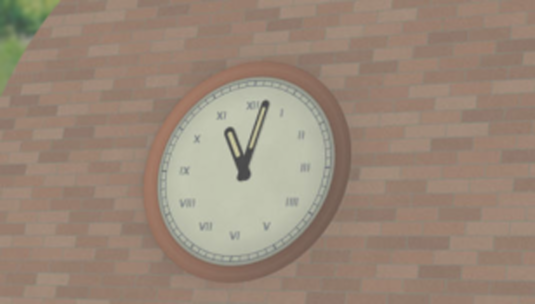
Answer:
11:02
